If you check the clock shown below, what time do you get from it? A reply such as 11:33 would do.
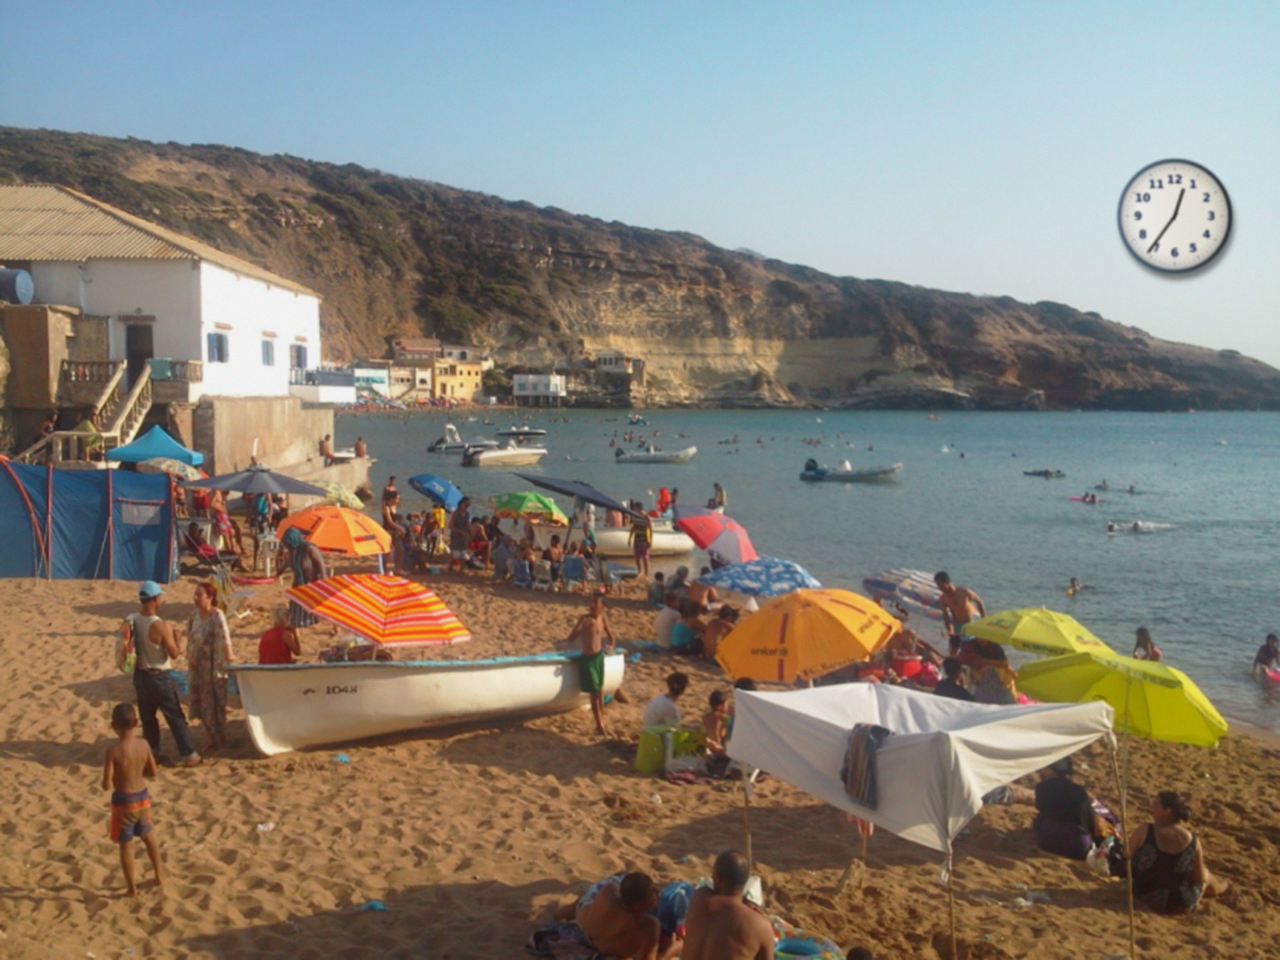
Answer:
12:36
